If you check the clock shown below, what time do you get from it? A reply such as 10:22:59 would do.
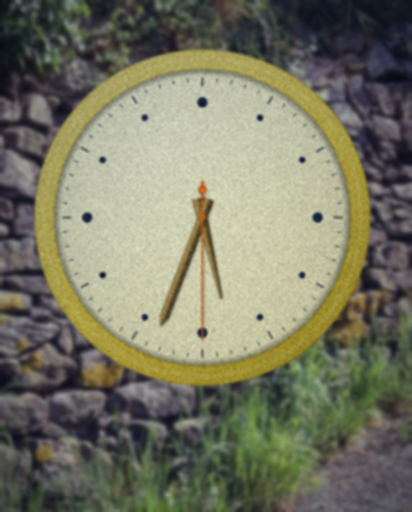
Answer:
5:33:30
